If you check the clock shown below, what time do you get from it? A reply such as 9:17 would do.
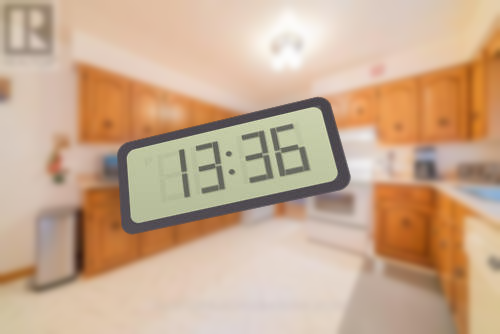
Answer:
13:36
